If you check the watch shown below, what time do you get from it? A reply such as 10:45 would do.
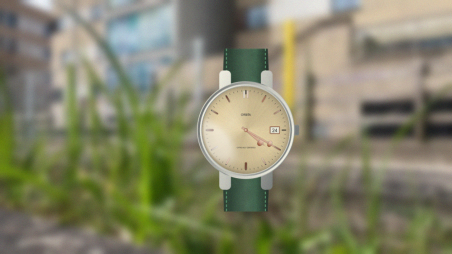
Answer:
4:20
